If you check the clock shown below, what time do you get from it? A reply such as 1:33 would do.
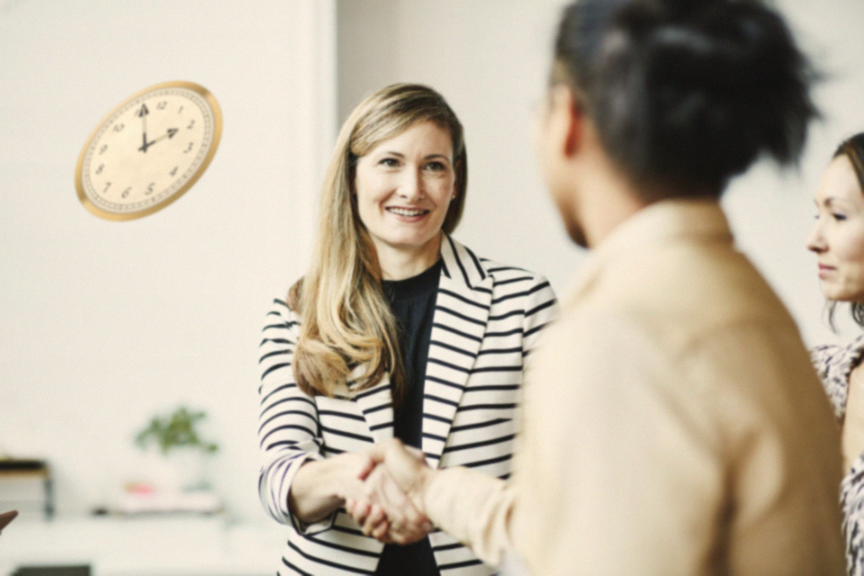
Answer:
1:56
